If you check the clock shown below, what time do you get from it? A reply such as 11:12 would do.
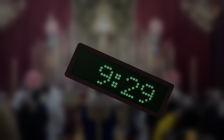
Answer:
9:29
